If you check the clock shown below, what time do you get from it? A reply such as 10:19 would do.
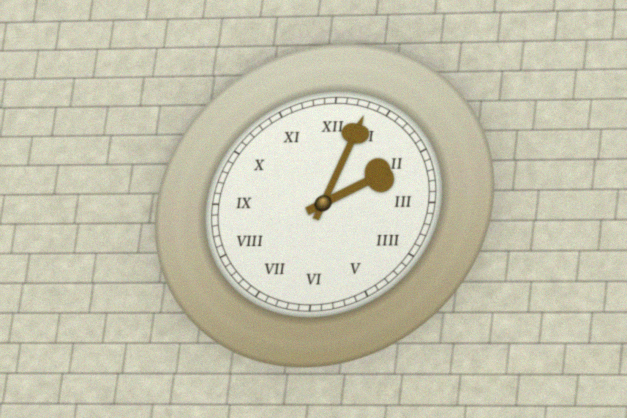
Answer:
2:03
